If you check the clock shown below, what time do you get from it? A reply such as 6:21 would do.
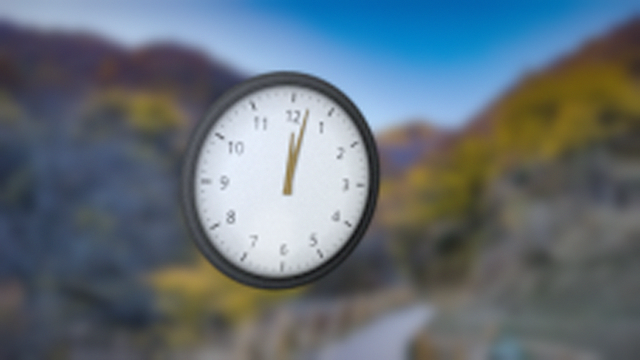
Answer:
12:02
